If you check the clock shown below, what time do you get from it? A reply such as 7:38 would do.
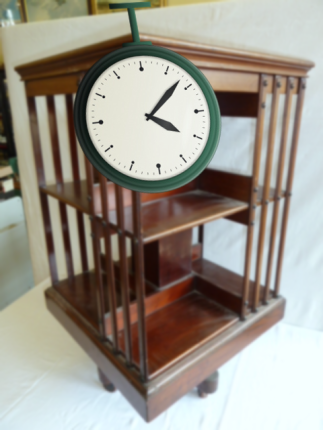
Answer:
4:08
